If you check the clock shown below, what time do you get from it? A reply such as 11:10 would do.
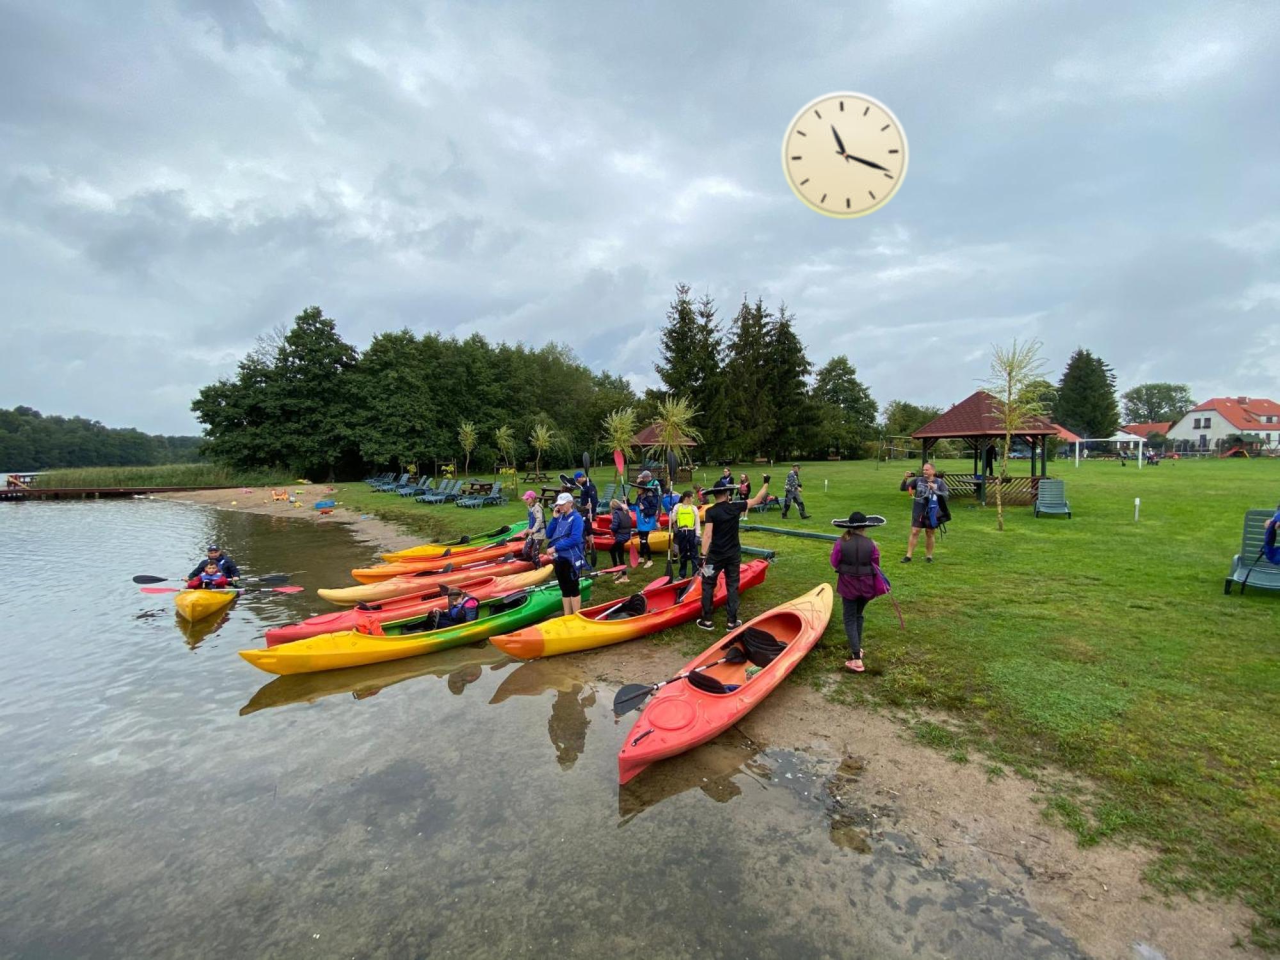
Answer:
11:19
